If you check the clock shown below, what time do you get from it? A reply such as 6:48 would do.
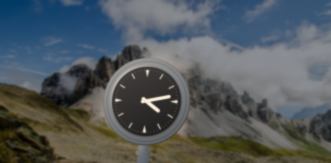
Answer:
4:13
